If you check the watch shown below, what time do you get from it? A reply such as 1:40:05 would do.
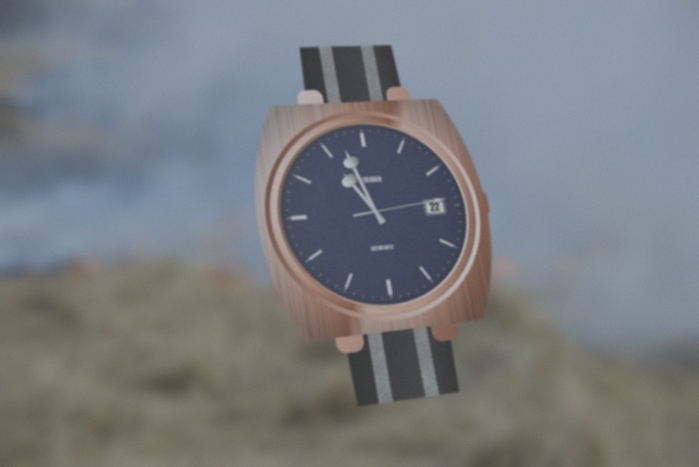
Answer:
10:57:14
